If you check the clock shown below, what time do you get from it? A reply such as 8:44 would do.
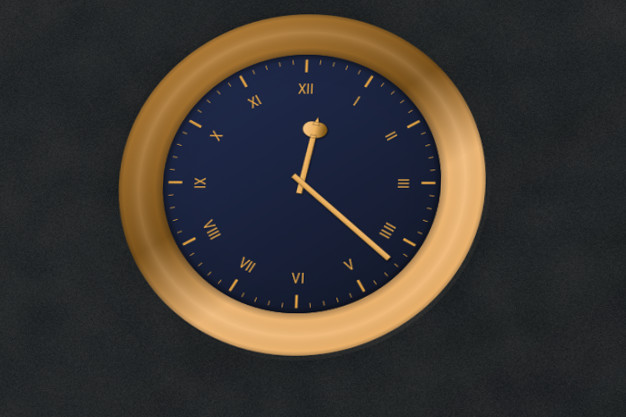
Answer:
12:22
